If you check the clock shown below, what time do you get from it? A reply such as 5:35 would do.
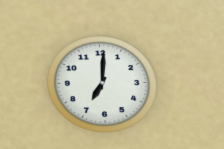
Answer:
7:01
